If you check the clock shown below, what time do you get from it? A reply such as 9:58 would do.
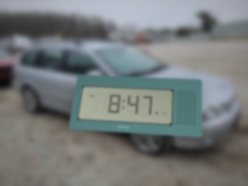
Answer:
8:47
